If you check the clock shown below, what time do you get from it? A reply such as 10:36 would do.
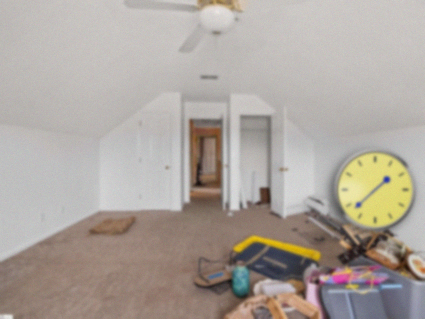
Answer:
1:38
